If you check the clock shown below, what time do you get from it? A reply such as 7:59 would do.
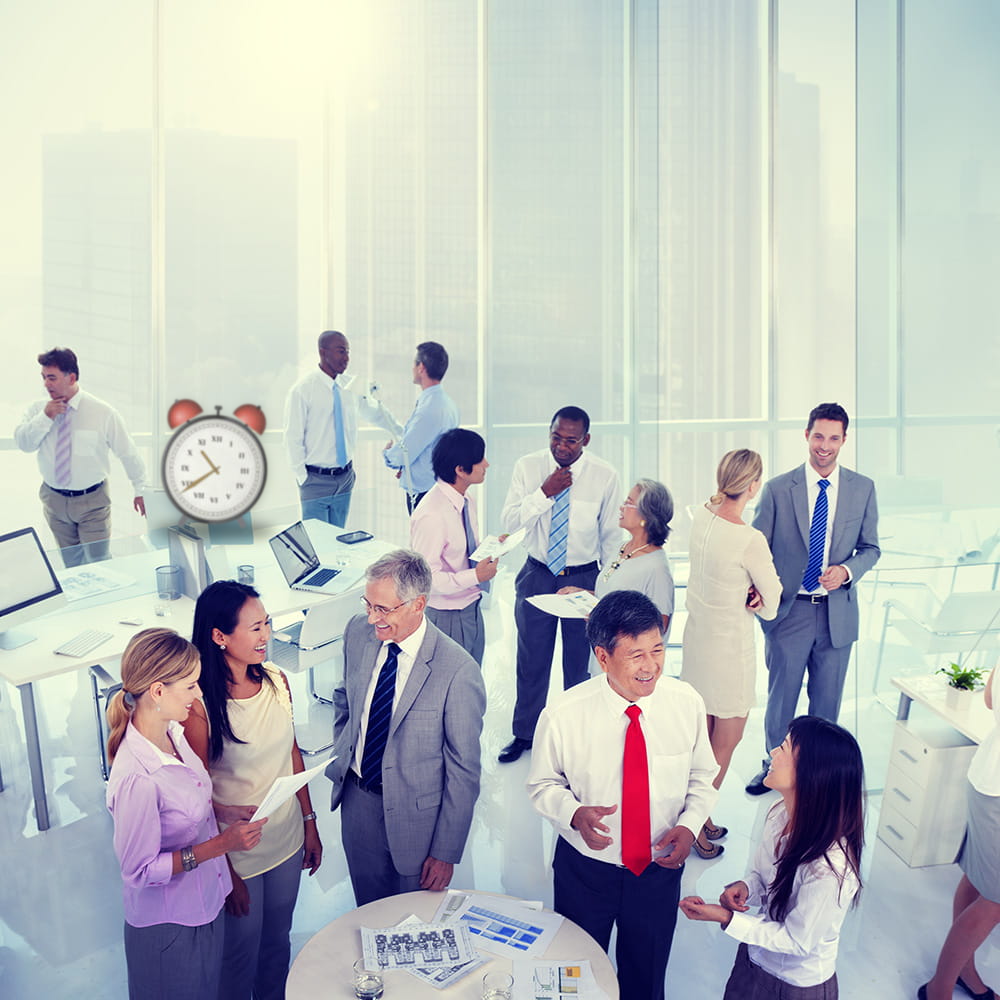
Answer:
10:39
